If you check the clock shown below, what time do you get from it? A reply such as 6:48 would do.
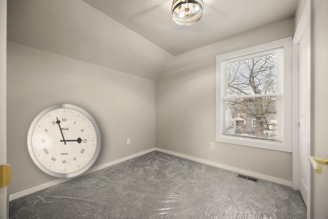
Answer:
2:57
